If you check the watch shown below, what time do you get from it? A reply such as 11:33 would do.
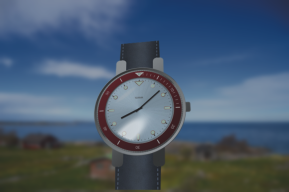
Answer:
8:08
